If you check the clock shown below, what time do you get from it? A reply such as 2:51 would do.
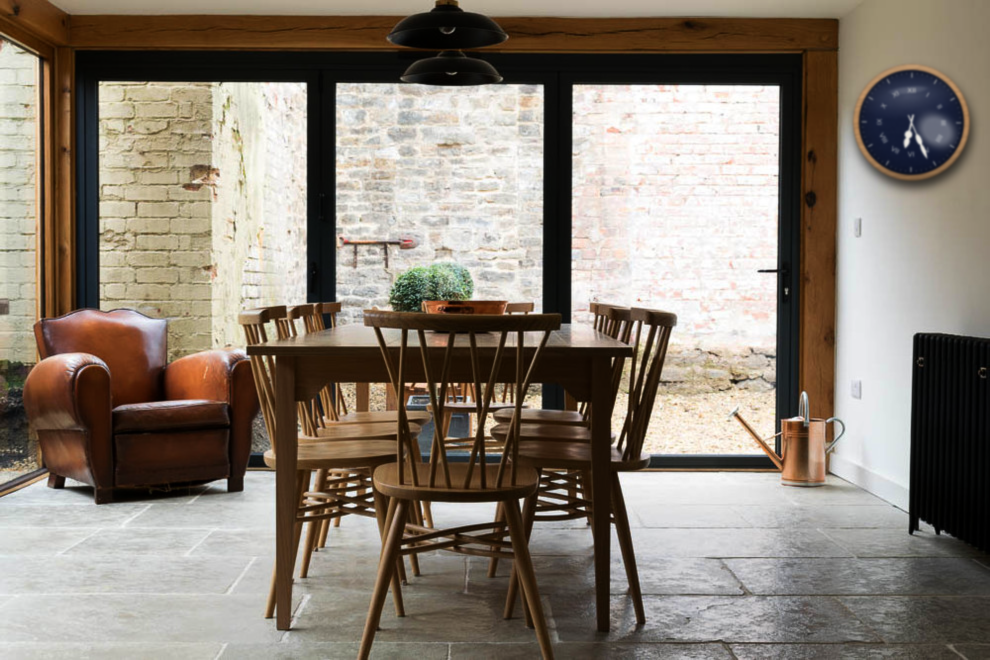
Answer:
6:26
